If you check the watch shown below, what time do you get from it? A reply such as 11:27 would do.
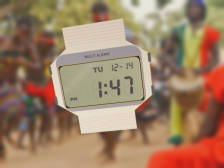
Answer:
1:47
